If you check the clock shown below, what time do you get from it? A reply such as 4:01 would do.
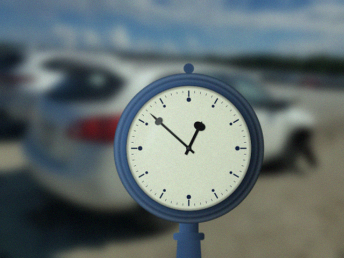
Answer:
12:52
